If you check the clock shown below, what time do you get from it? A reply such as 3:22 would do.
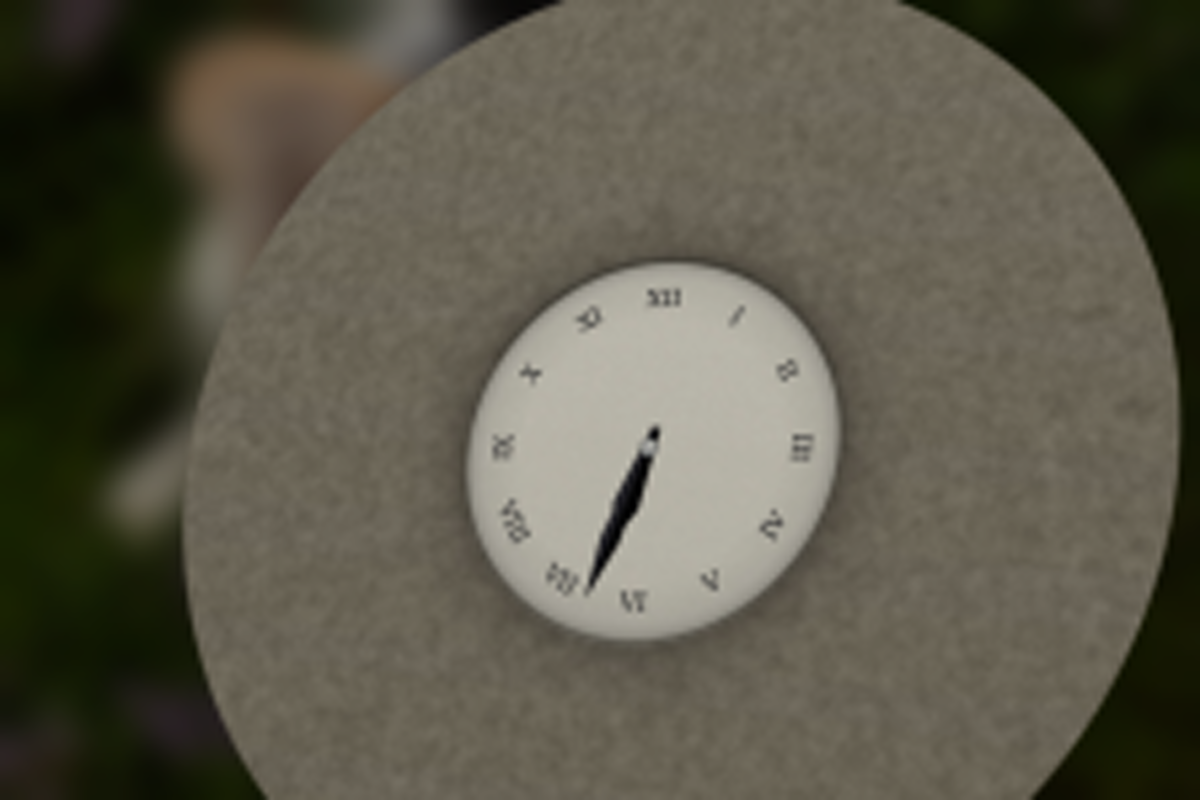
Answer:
6:33
